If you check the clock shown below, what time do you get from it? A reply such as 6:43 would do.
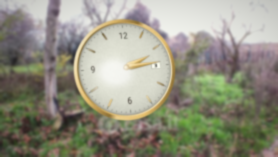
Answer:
2:14
